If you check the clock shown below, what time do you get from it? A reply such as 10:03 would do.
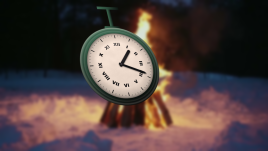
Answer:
1:19
